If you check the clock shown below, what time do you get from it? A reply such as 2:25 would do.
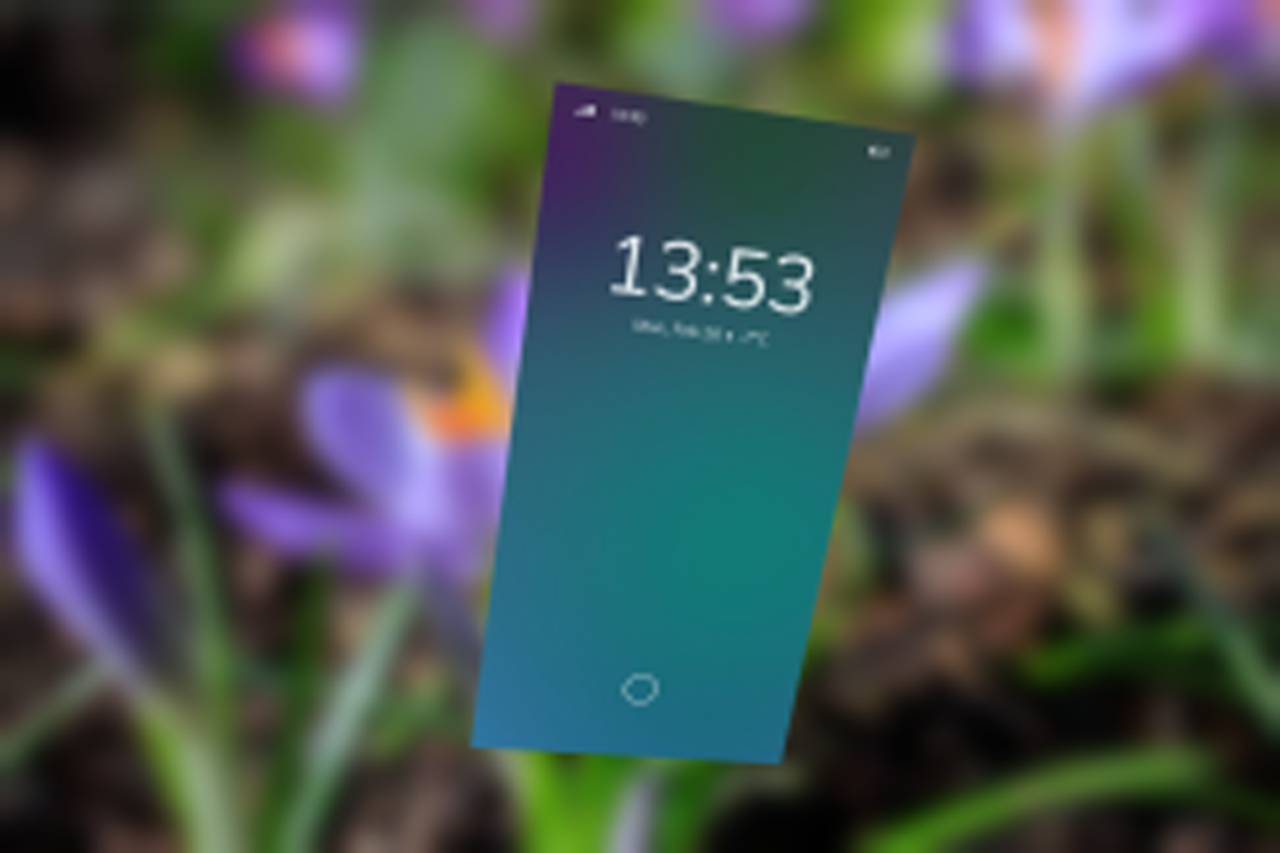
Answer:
13:53
